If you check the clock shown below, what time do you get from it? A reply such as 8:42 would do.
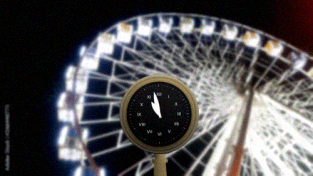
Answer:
10:58
